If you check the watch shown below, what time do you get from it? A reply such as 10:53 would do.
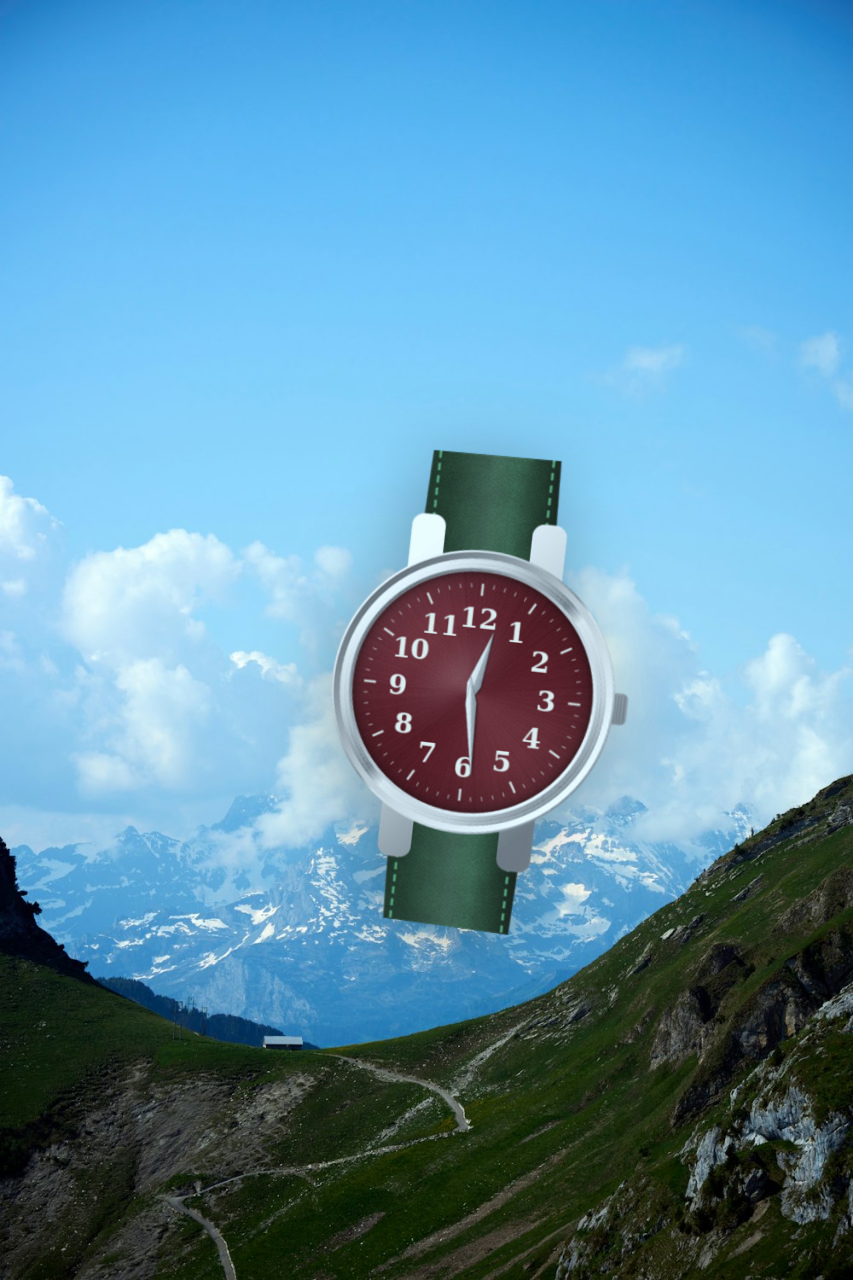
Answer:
12:29
